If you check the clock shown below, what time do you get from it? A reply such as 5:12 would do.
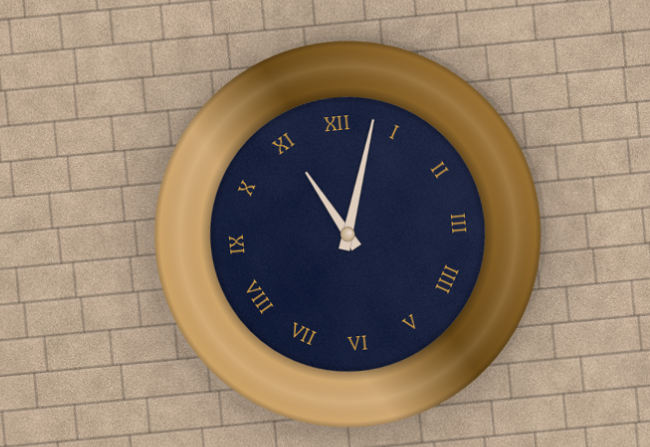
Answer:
11:03
